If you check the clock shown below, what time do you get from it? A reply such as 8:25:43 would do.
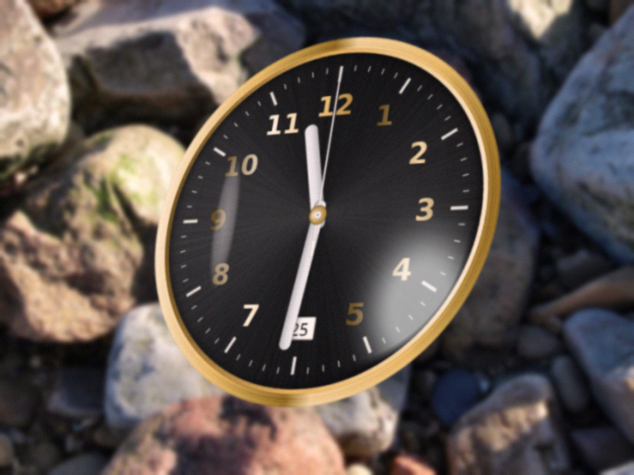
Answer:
11:31:00
